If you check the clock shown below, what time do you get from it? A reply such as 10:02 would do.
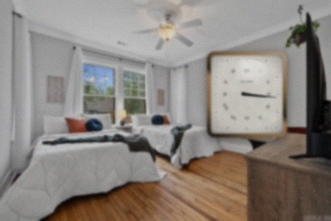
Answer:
3:16
